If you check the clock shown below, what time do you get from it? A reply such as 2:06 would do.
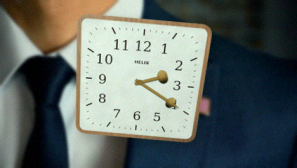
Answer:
2:20
